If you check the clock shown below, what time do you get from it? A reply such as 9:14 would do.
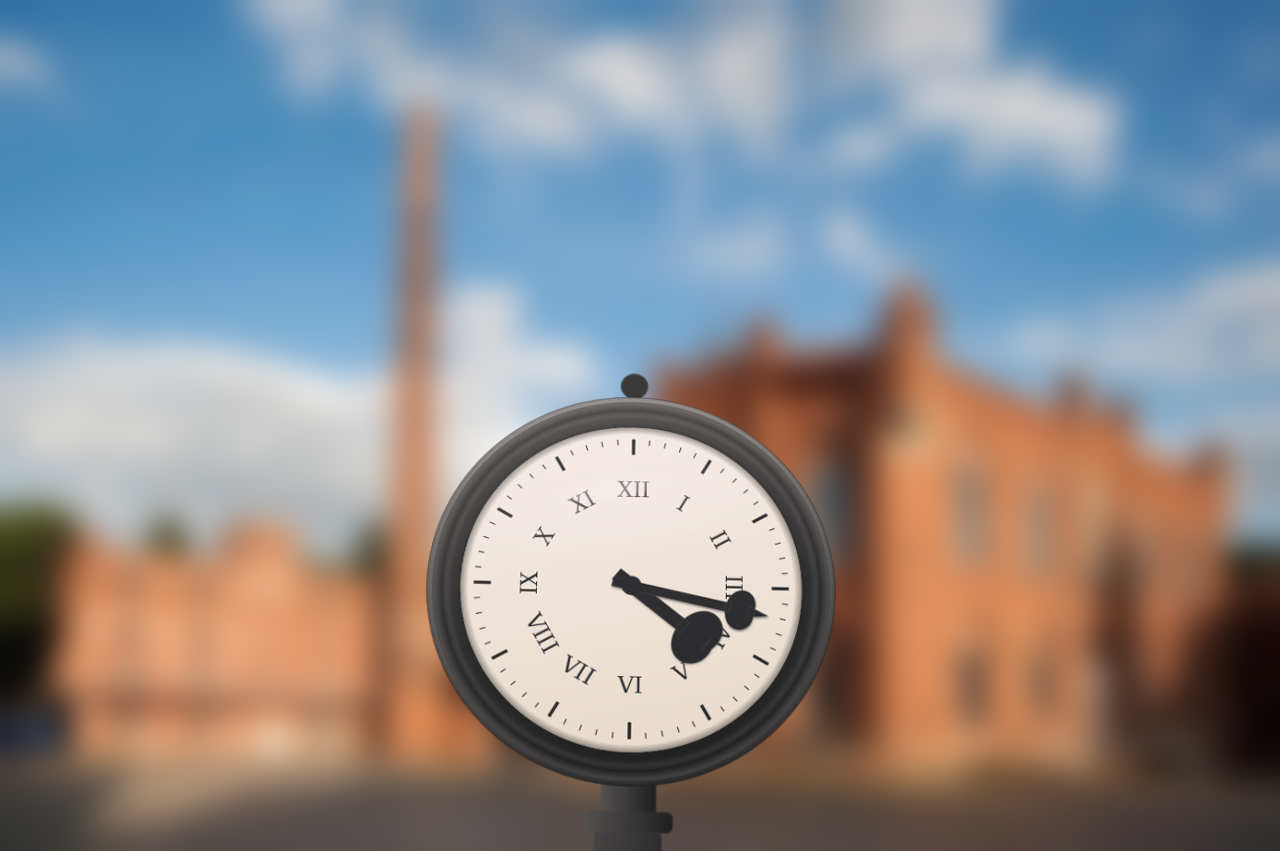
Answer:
4:17
